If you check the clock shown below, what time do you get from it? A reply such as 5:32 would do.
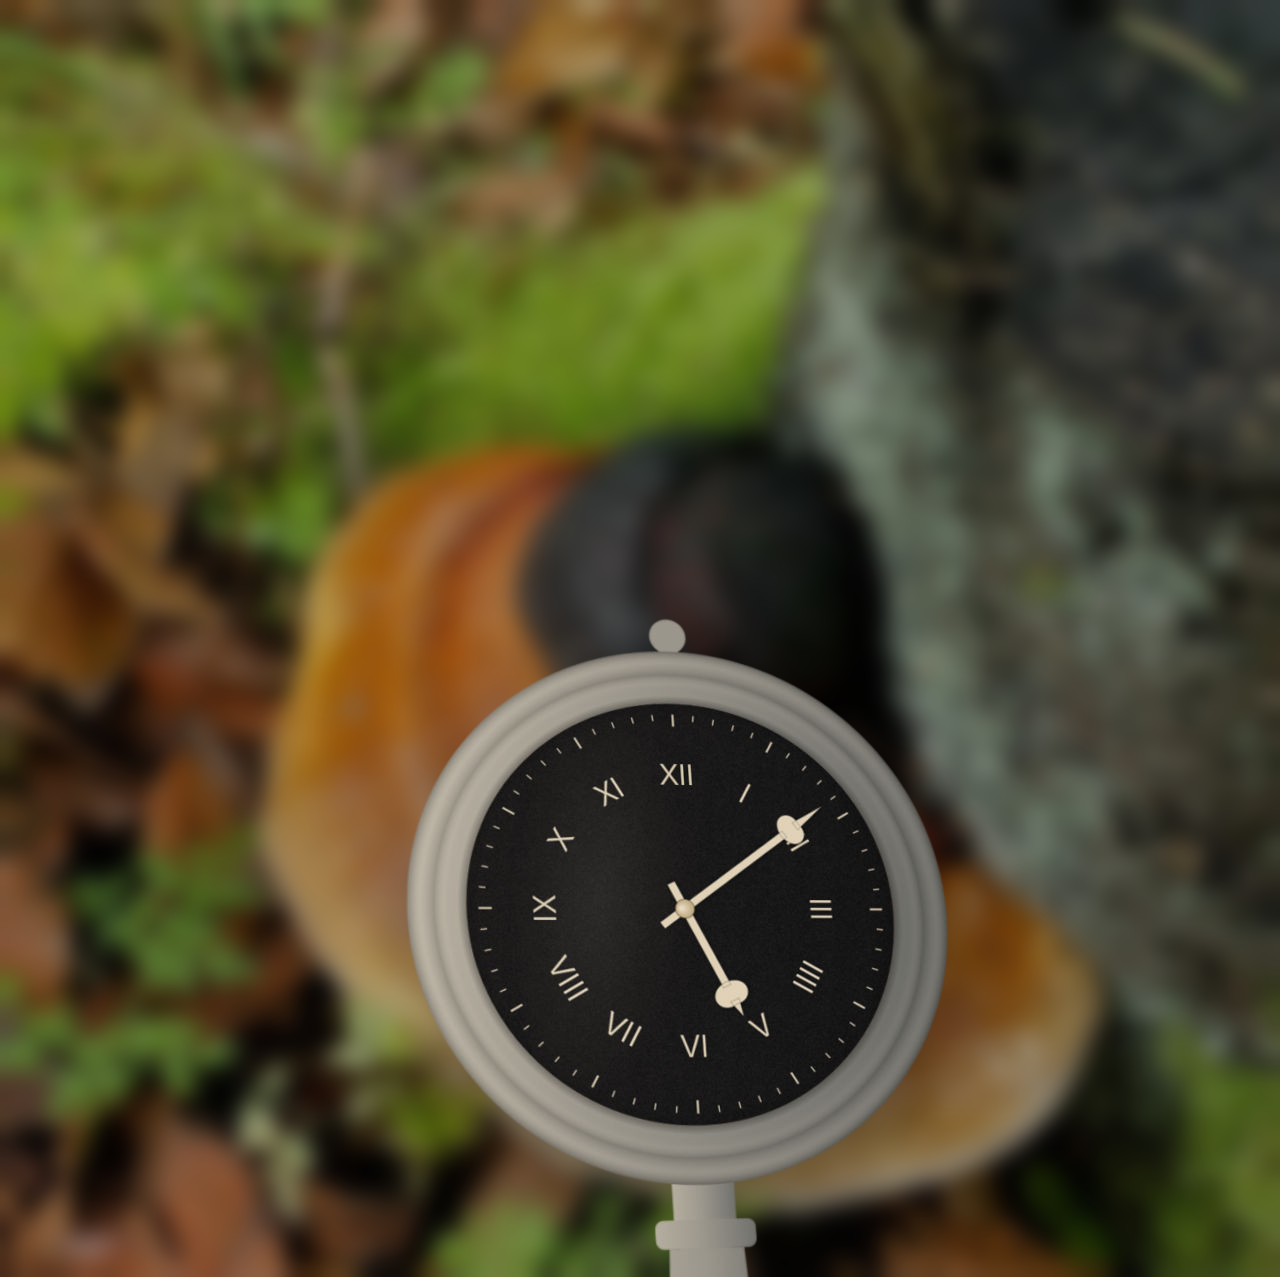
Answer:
5:09
